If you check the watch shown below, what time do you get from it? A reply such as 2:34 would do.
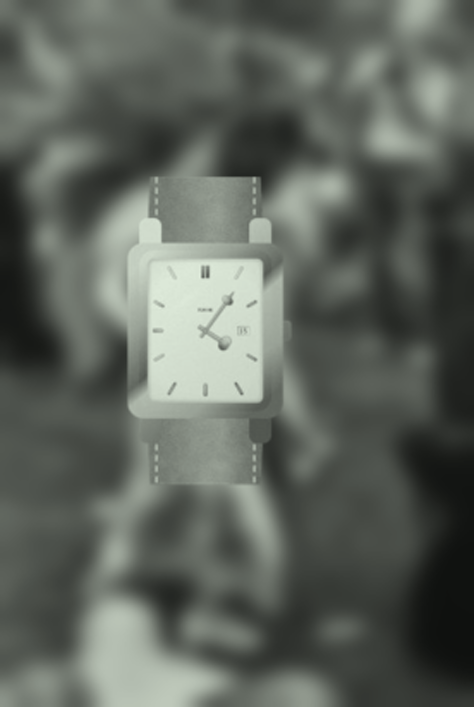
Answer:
4:06
